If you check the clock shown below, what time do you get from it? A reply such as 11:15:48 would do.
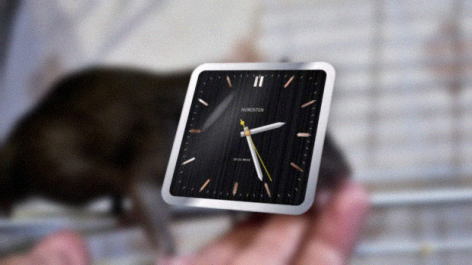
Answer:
2:25:24
